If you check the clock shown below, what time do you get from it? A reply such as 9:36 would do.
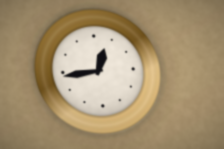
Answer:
12:44
